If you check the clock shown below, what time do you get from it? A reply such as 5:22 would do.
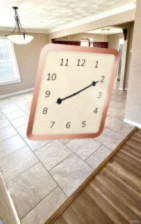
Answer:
8:10
